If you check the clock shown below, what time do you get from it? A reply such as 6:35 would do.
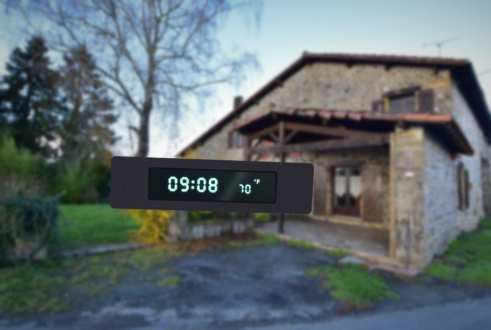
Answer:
9:08
